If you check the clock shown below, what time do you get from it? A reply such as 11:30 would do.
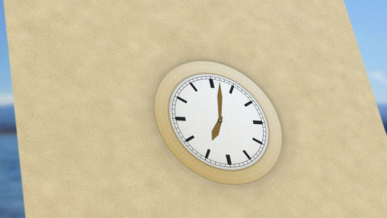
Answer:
7:02
